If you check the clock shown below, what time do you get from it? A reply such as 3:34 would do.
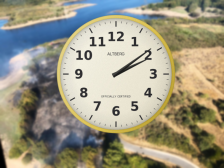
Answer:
2:09
